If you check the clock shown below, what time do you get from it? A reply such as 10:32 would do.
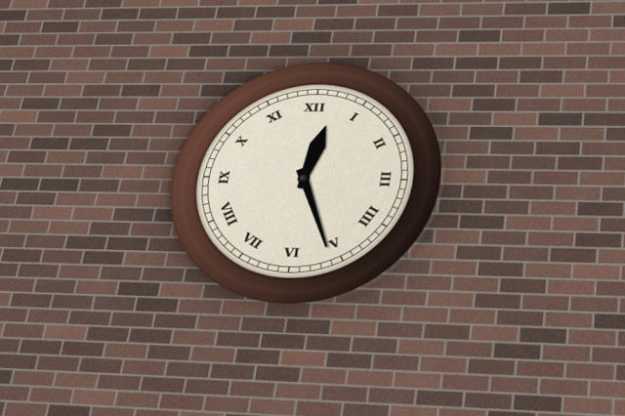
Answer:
12:26
